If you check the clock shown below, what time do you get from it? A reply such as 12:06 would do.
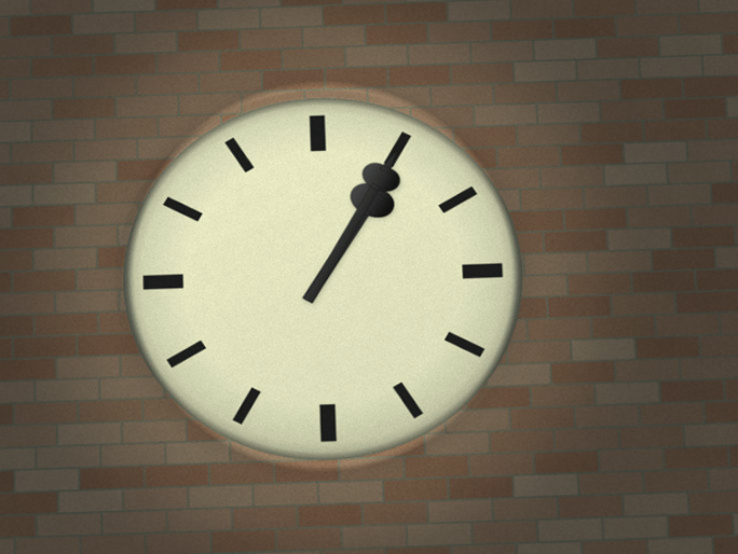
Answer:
1:05
